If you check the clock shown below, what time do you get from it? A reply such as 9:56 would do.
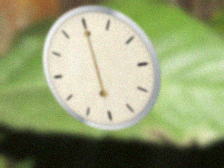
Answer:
6:00
